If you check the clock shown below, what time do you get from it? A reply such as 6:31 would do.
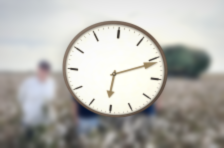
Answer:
6:11
